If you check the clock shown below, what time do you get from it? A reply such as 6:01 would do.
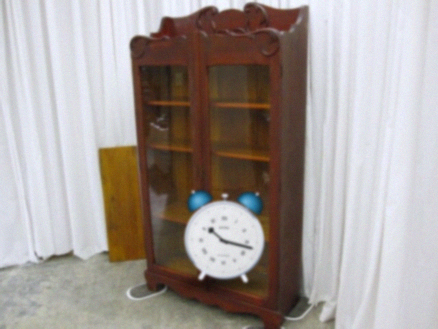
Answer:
10:17
